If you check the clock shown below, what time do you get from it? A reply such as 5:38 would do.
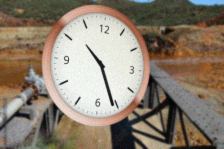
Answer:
10:26
